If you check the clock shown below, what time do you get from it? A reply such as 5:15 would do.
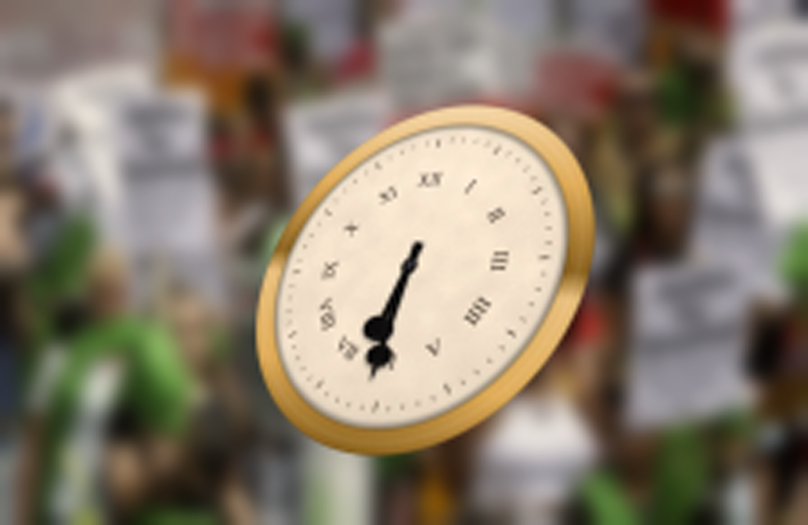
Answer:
6:31
